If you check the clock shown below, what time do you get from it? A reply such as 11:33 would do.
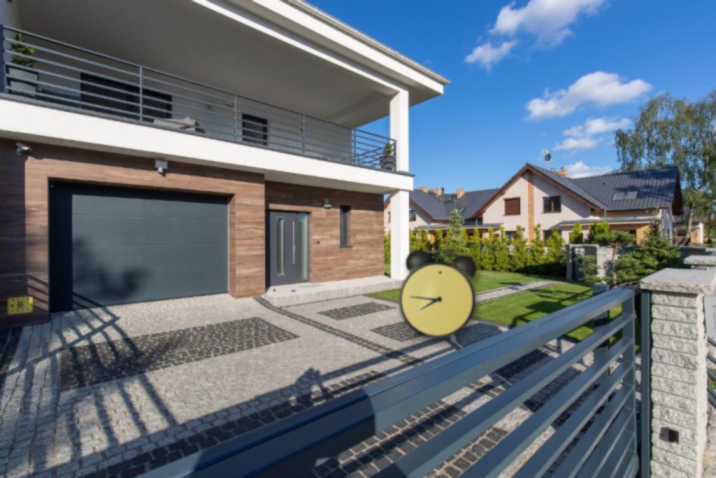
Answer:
7:45
